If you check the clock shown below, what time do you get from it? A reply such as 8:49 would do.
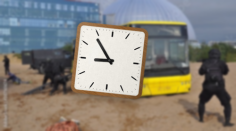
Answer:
8:54
